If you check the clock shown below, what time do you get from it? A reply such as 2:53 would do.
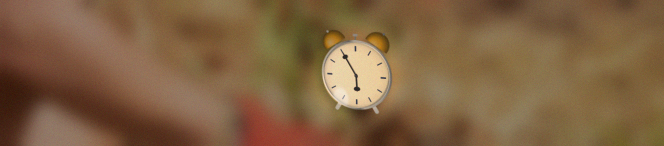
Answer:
5:55
